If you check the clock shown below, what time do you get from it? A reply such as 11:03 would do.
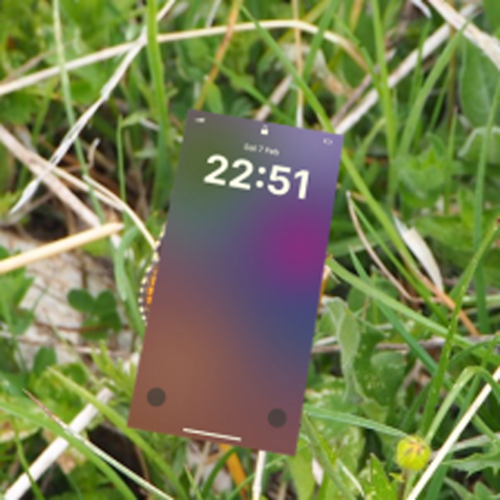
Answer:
22:51
